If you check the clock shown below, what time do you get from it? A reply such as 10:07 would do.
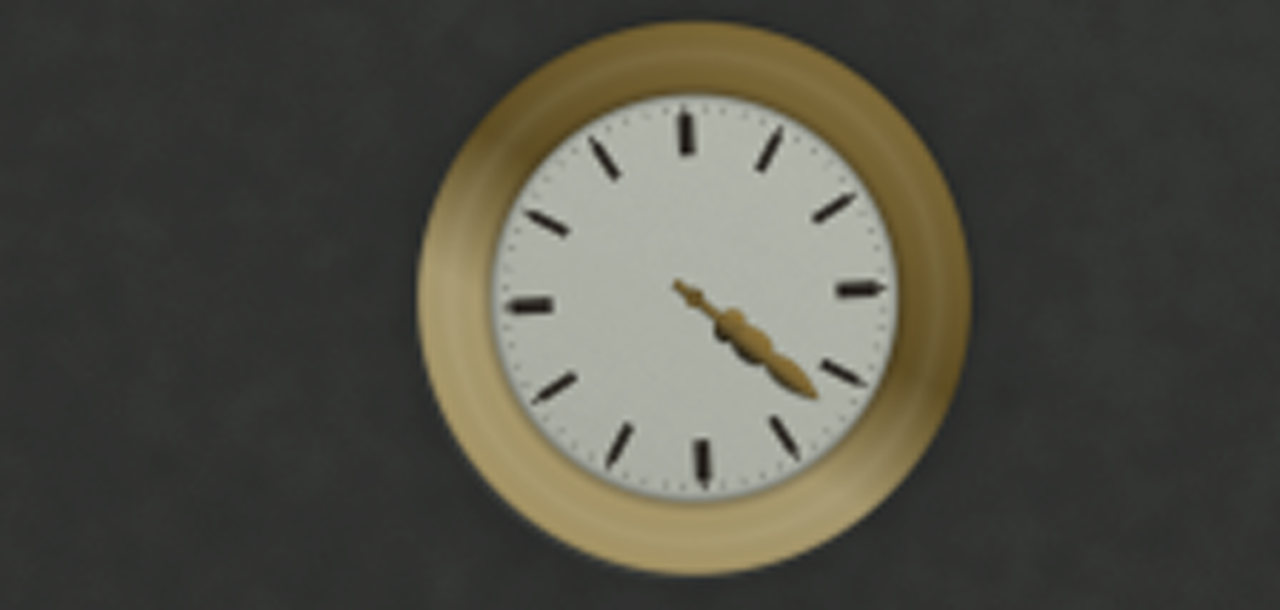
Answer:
4:22
